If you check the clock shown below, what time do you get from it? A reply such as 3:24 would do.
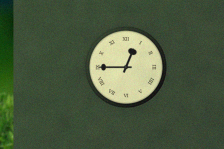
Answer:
12:45
